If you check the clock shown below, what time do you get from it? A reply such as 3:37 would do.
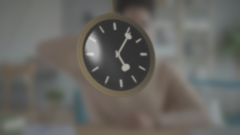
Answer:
5:06
